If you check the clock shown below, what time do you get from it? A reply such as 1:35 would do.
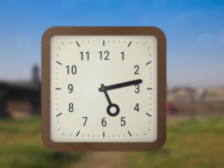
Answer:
5:13
